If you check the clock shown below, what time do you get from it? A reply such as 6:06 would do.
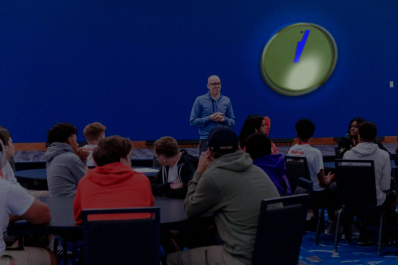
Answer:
12:02
